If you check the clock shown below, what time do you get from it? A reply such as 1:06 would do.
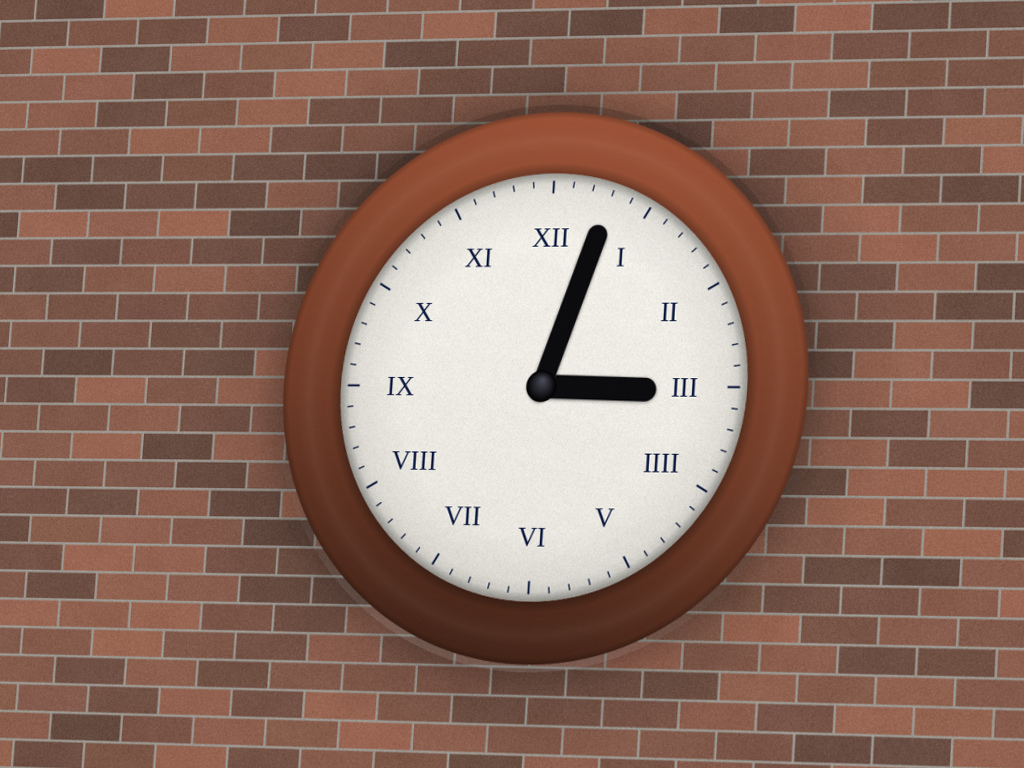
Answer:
3:03
